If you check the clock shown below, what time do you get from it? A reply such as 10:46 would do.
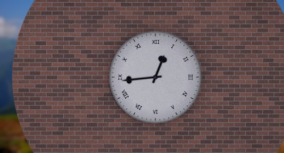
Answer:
12:44
